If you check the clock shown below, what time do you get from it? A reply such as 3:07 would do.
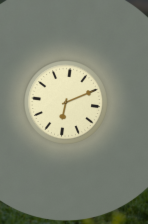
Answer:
6:10
